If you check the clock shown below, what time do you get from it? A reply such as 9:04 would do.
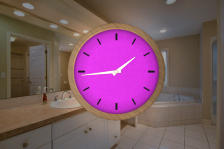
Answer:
1:44
